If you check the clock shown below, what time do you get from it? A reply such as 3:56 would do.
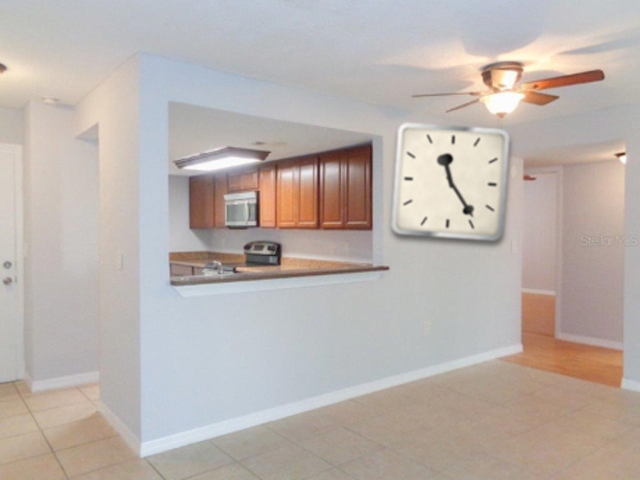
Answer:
11:24
